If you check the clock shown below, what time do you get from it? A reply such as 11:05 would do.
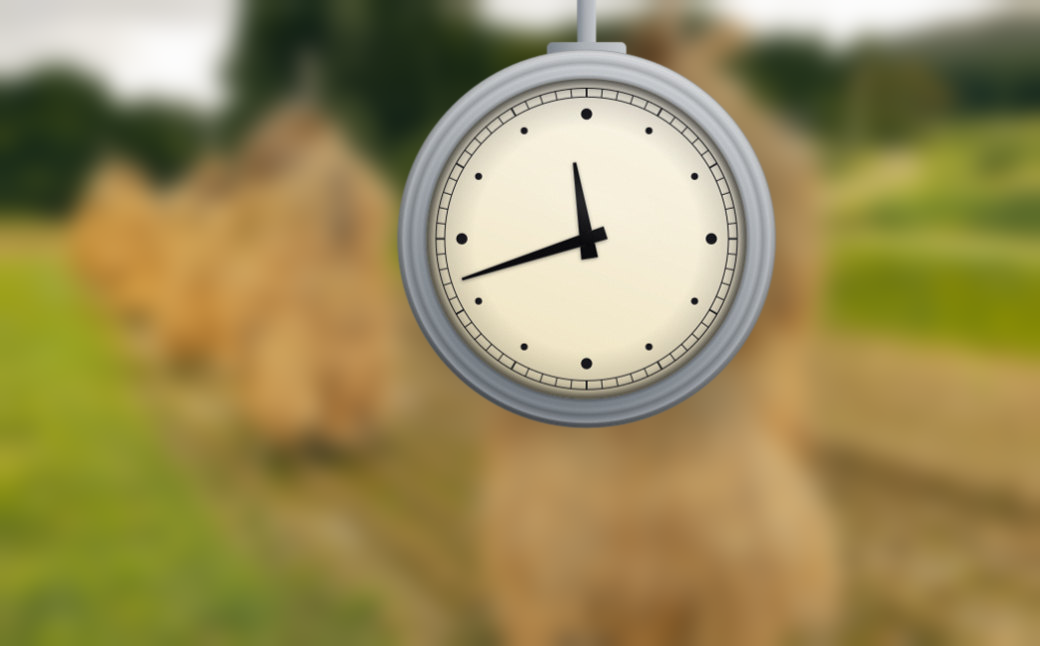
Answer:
11:42
